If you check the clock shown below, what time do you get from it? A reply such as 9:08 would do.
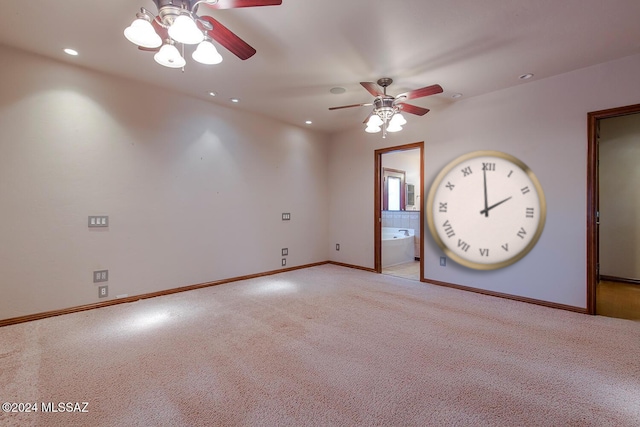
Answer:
1:59
